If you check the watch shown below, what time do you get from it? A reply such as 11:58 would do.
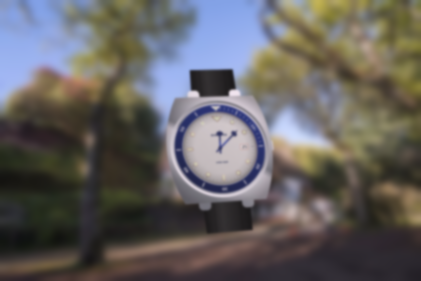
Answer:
12:08
